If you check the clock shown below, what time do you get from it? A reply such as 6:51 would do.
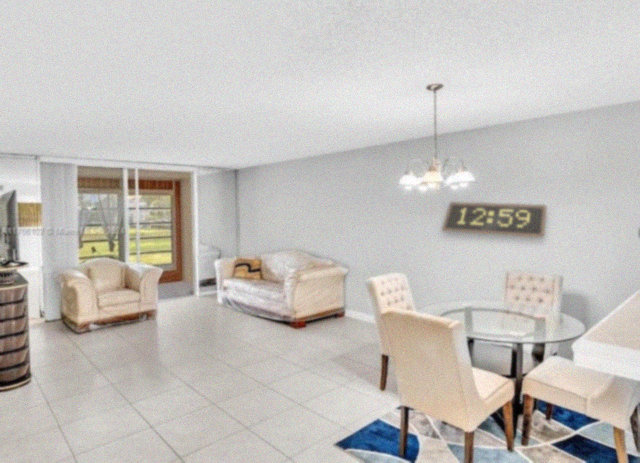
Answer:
12:59
